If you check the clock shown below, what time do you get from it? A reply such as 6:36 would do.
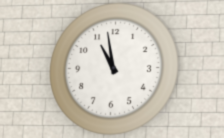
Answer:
10:58
